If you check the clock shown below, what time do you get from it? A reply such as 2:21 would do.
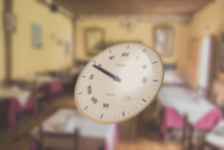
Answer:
9:49
